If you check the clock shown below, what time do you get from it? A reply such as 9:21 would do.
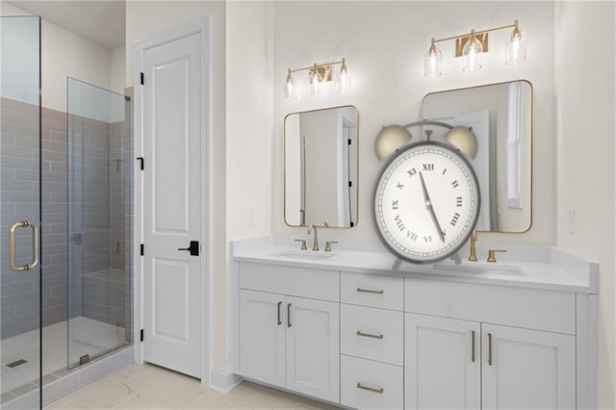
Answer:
11:26
